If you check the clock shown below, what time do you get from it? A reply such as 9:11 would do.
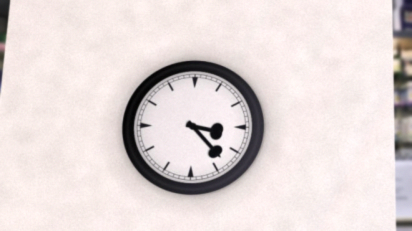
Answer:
3:23
